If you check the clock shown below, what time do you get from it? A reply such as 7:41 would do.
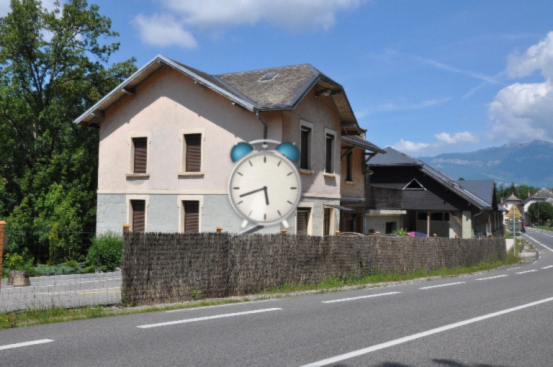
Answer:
5:42
